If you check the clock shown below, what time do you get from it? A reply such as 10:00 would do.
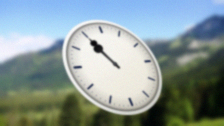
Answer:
10:55
